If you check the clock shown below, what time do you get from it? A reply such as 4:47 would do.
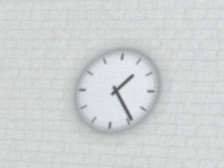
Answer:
1:24
